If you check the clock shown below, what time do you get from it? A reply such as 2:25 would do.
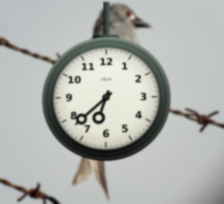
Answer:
6:38
